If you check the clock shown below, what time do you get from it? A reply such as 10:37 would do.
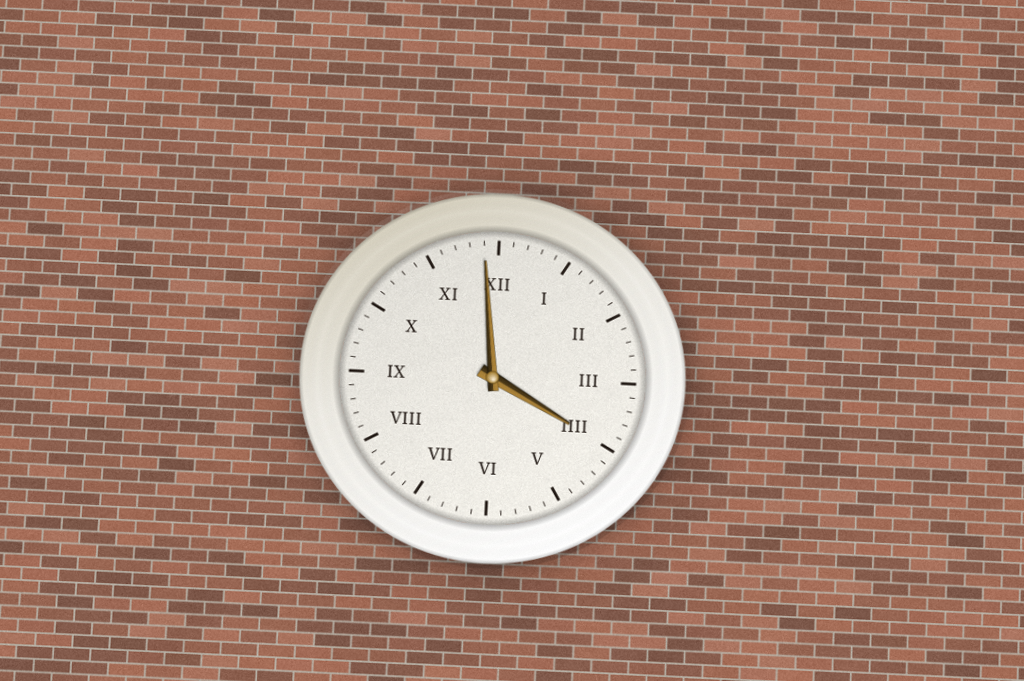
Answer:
3:59
